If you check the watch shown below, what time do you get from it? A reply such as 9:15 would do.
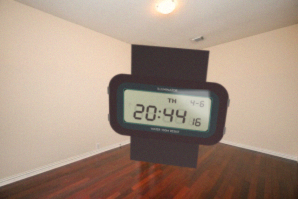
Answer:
20:44
